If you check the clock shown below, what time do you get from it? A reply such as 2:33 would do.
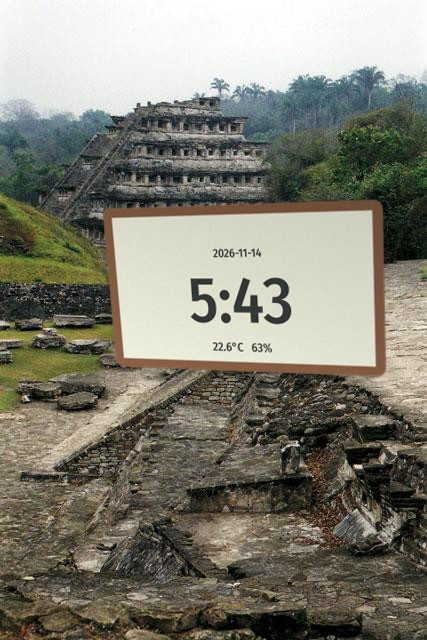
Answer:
5:43
